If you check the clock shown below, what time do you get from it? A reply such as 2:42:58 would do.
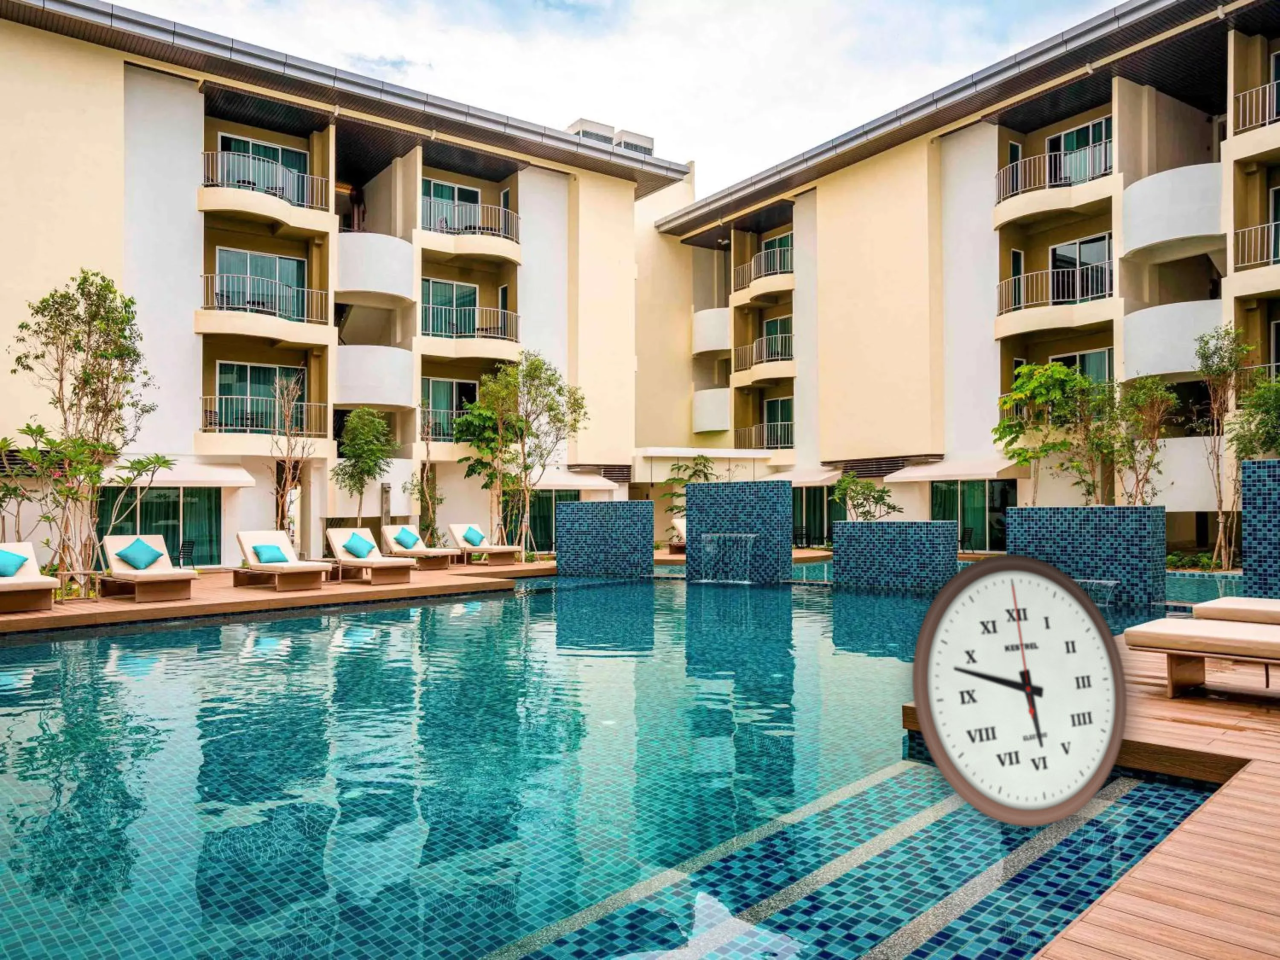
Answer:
5:48:00
